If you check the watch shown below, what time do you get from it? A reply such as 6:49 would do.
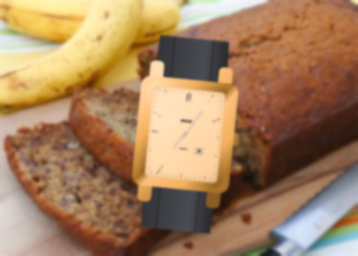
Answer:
7:05
